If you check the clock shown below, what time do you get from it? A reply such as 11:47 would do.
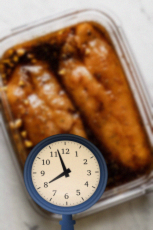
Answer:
7:57
